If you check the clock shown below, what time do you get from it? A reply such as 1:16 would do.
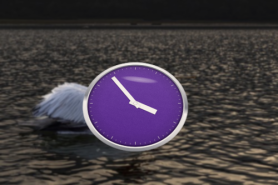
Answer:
3:54
